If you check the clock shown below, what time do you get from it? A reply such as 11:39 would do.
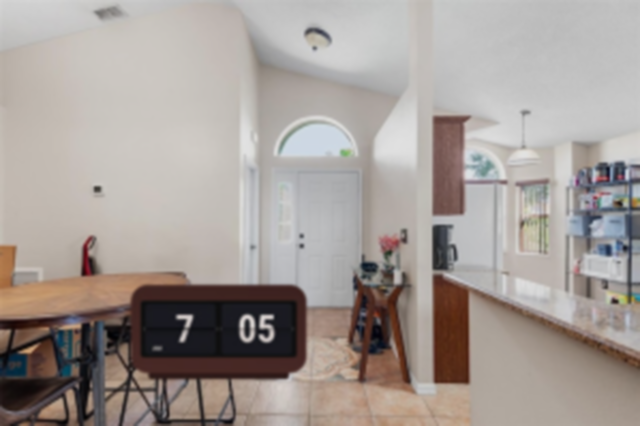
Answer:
7:05
